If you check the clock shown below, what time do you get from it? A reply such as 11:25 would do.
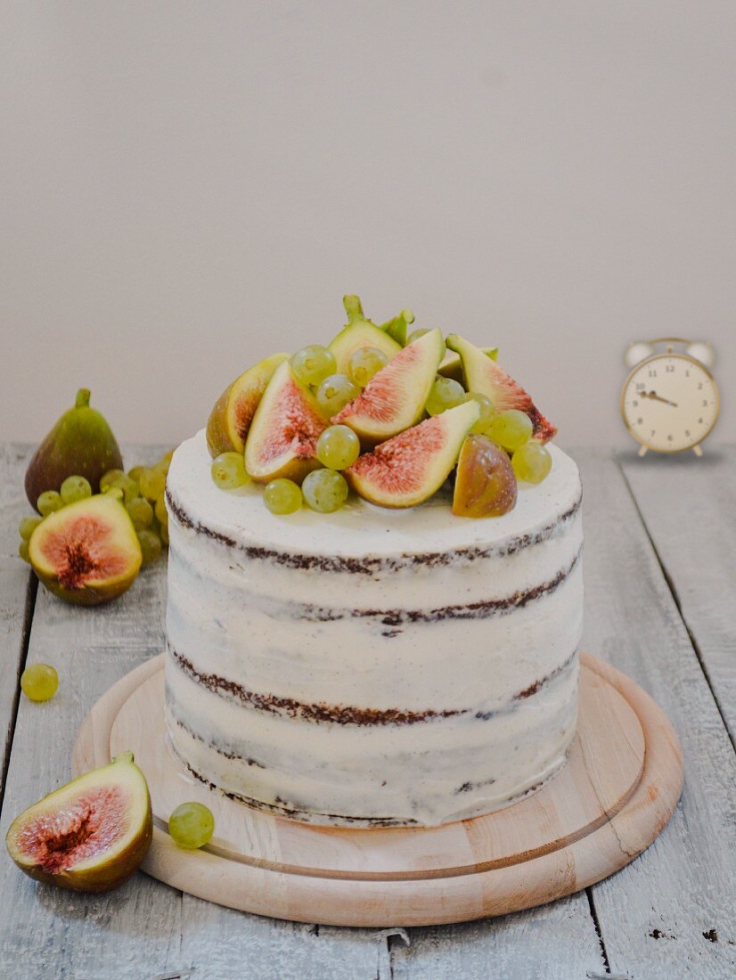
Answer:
9:48
